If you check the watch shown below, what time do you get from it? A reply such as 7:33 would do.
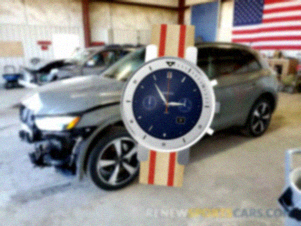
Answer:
2:54
